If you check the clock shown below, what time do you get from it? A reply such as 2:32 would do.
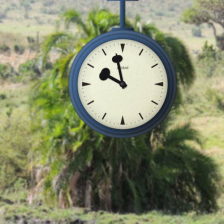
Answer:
9:58
